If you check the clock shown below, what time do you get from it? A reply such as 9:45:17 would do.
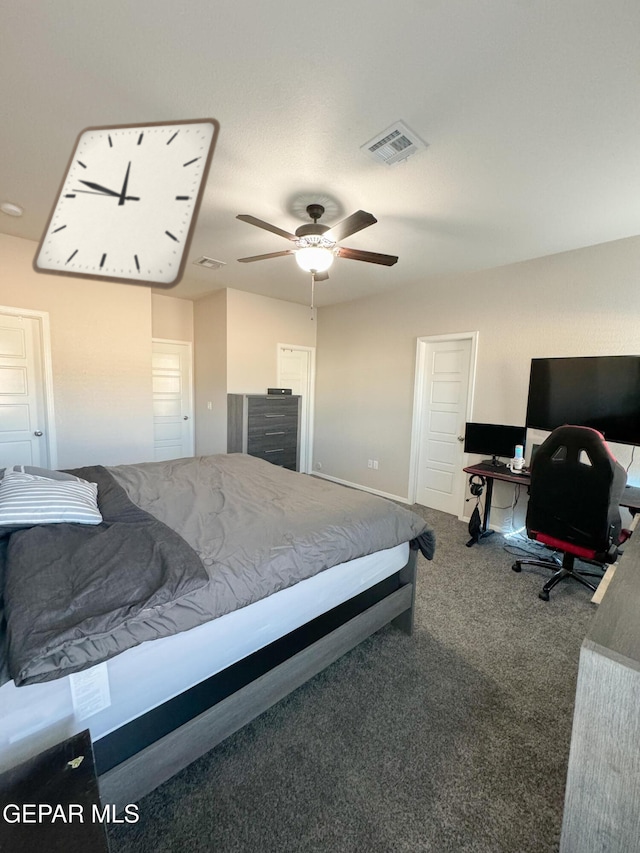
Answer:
11:47:46
